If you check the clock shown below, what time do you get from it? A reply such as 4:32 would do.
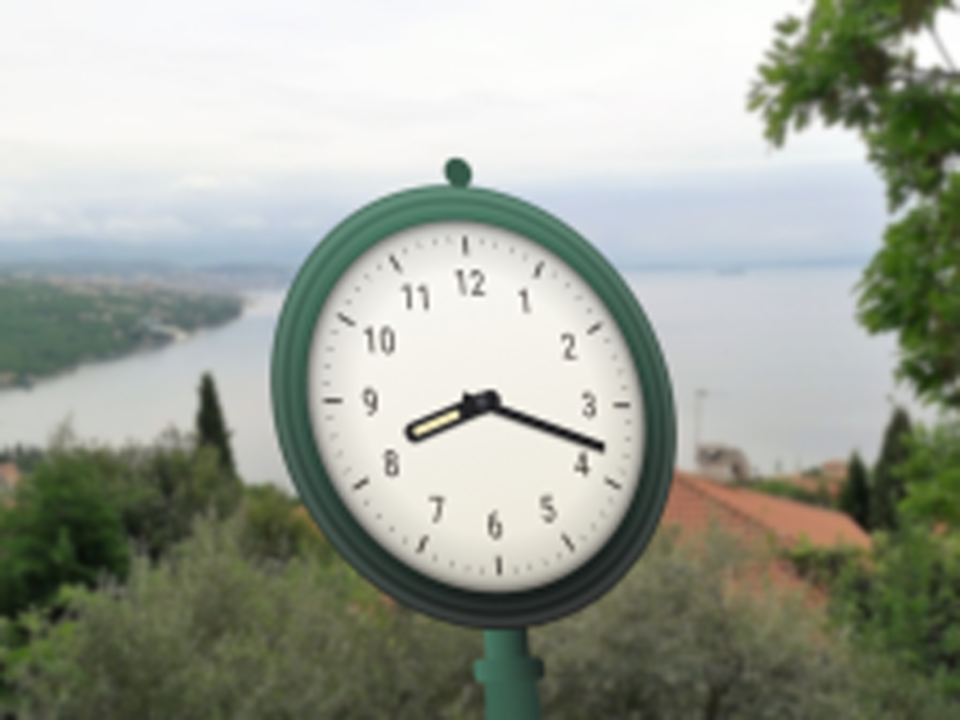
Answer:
8:18
